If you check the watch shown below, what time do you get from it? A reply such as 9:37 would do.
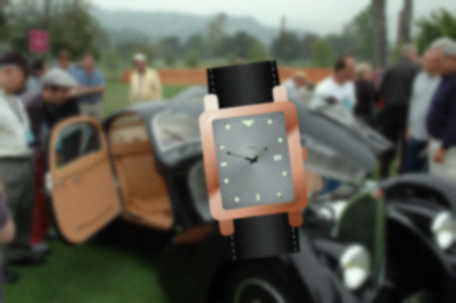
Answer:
1:49
